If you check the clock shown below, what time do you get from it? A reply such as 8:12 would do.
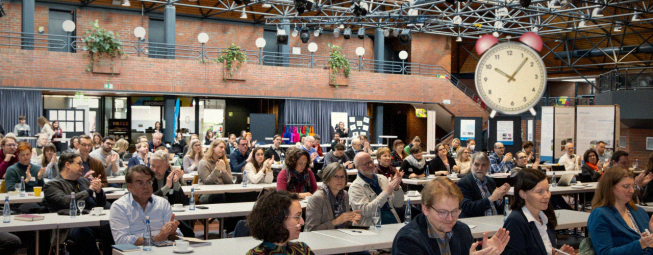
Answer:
10:07
